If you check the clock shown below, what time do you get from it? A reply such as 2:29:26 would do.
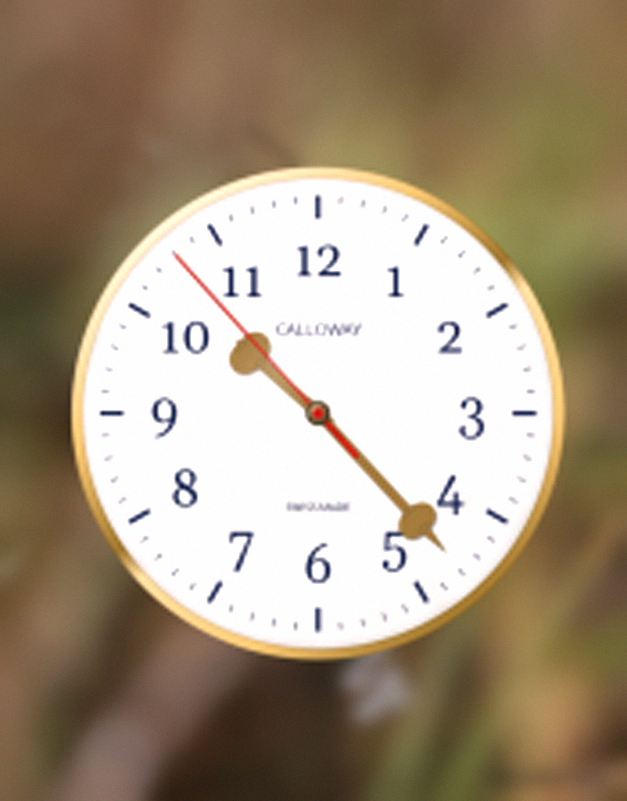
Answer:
10:22:53
